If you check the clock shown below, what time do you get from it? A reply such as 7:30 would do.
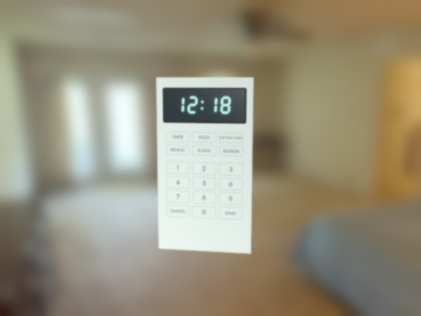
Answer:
12:18
